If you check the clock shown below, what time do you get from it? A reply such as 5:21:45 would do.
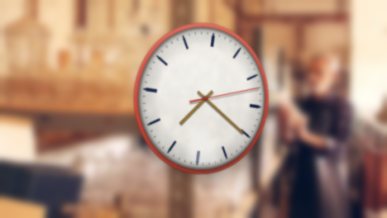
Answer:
7:20:12
